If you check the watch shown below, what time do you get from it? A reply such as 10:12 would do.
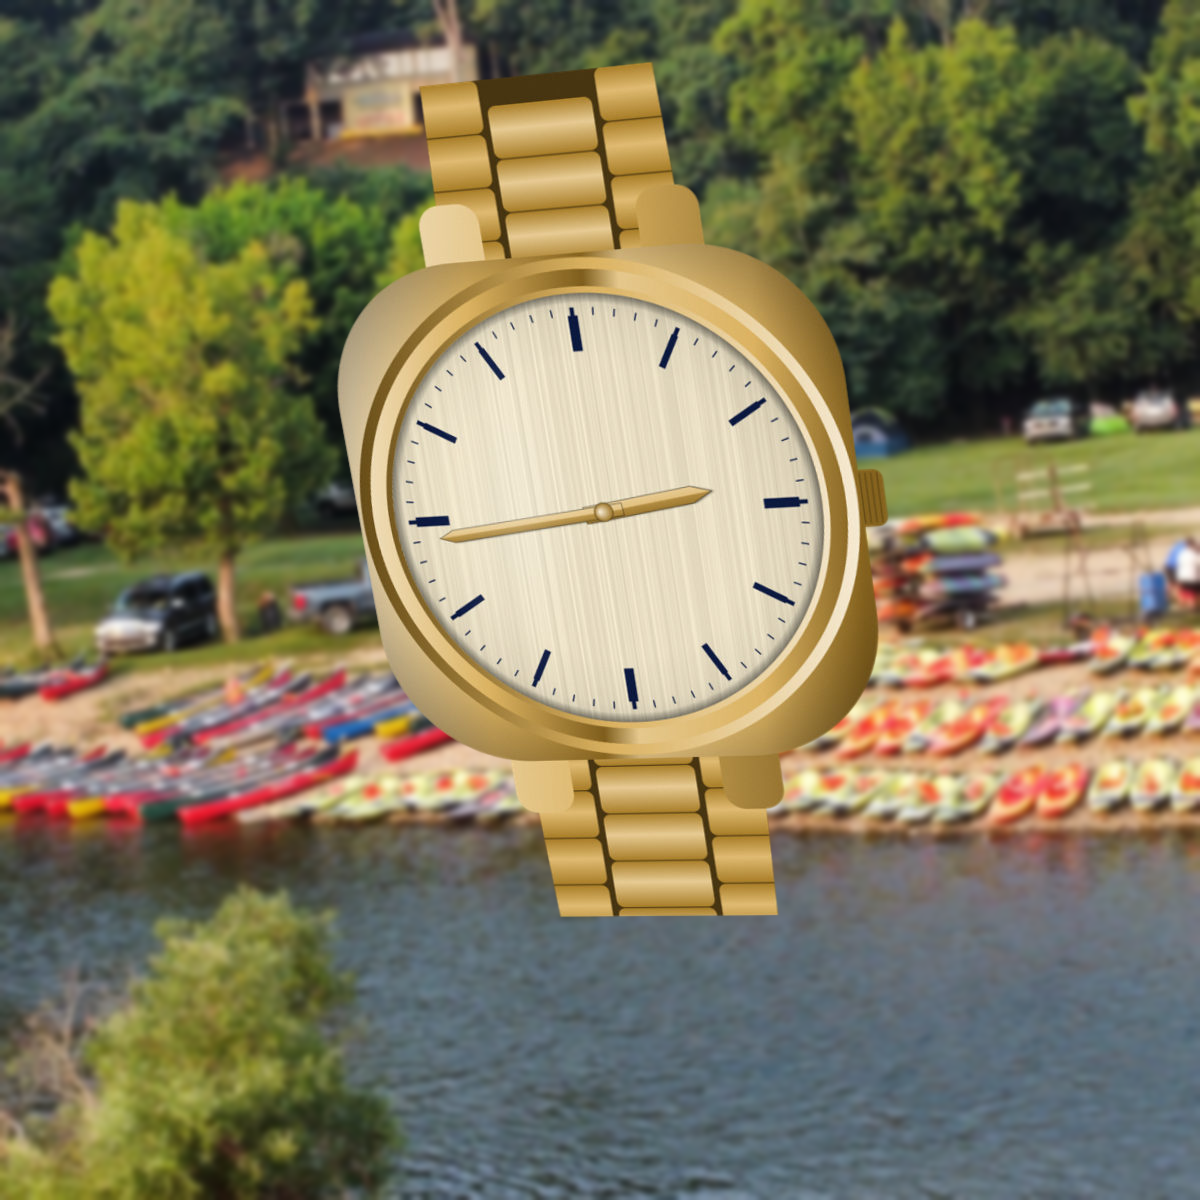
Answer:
2:44
